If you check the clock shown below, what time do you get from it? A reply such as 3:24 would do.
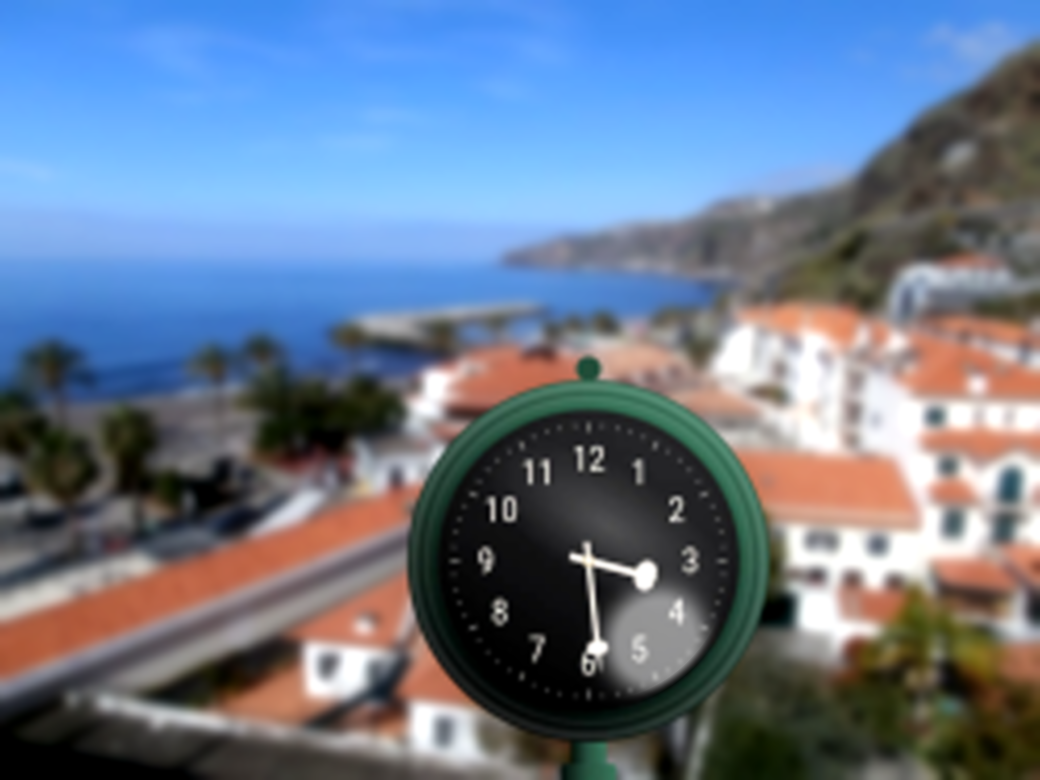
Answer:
3:29
